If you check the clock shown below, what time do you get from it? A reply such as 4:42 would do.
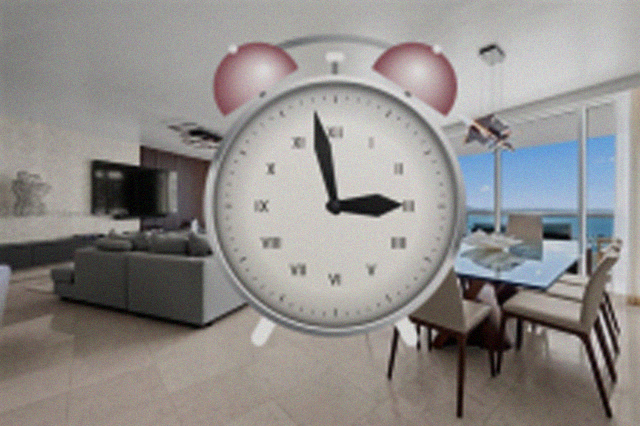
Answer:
2:58
